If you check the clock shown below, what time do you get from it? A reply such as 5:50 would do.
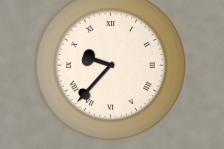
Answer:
9:37
